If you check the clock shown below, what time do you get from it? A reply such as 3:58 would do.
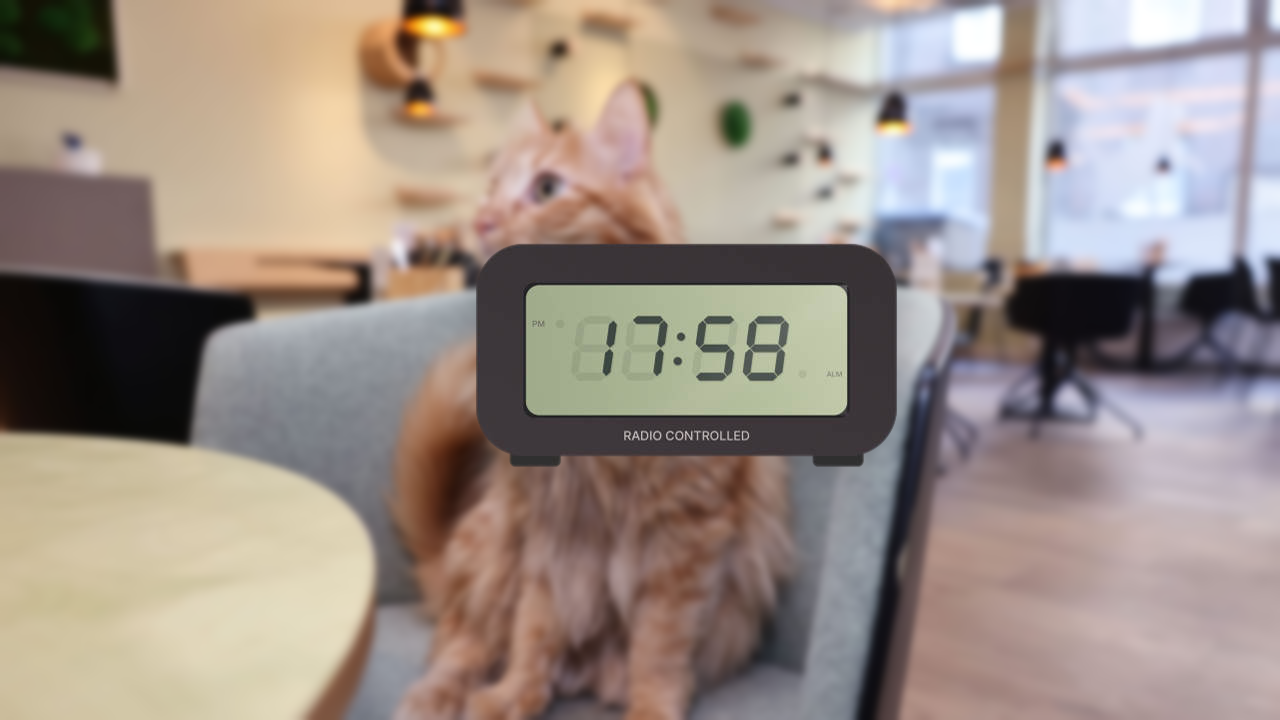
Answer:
17:58
